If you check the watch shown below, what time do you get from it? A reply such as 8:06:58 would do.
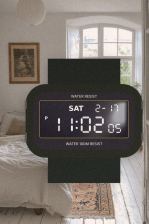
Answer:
11:02:05
